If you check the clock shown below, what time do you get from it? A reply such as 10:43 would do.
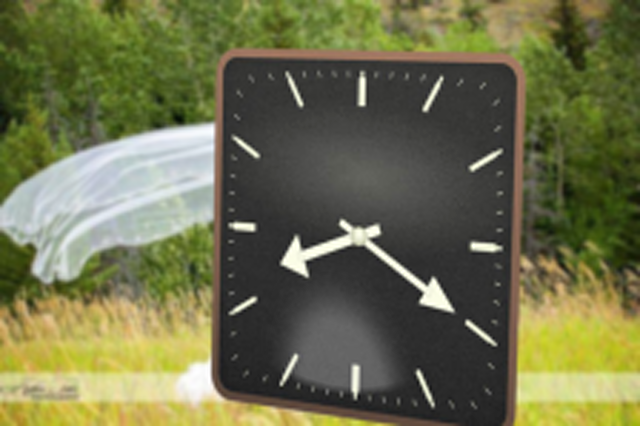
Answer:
8:20
